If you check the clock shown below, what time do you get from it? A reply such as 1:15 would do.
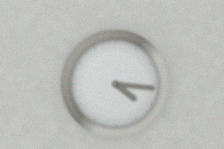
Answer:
4:16
